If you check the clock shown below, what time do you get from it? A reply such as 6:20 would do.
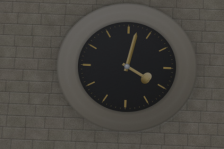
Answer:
4:02
